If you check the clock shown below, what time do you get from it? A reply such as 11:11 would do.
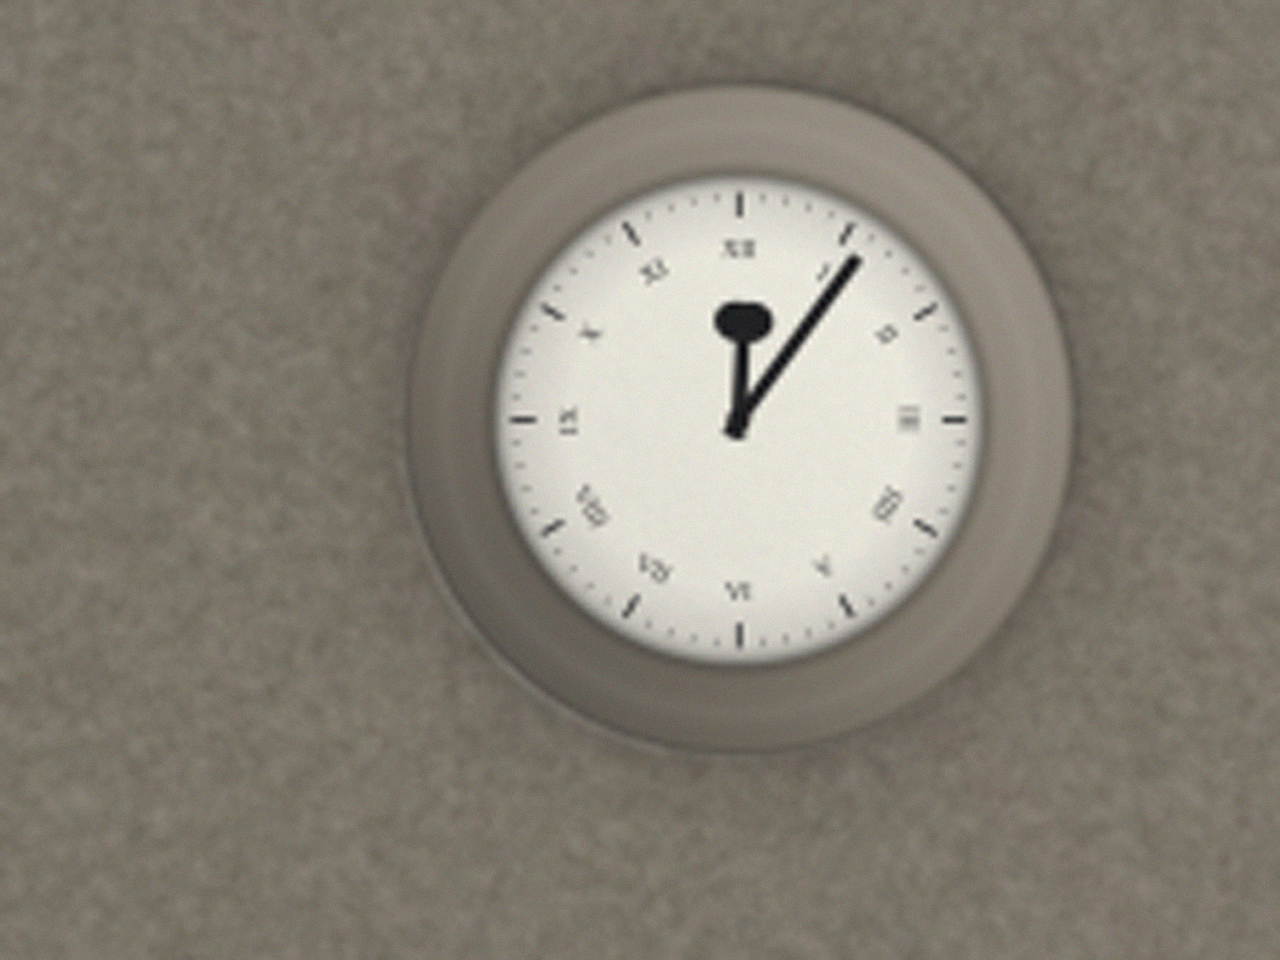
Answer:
12:06
